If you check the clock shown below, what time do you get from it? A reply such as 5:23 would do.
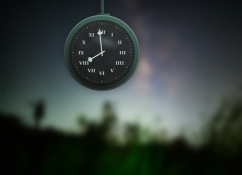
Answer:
7:59
